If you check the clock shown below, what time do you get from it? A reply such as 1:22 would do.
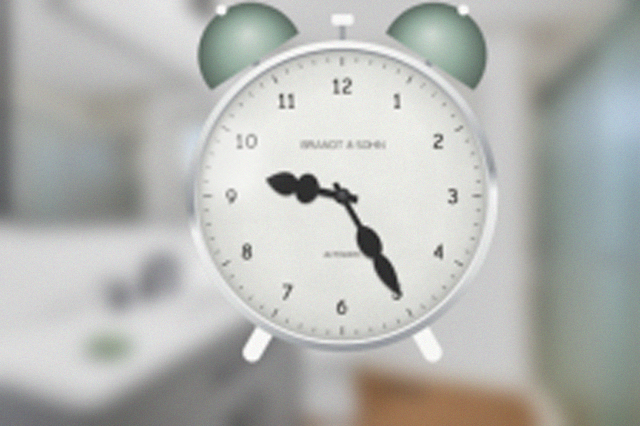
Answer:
9:25
